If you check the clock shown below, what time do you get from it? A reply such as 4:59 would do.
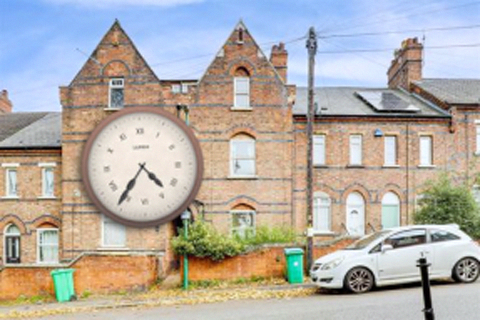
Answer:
4:36
